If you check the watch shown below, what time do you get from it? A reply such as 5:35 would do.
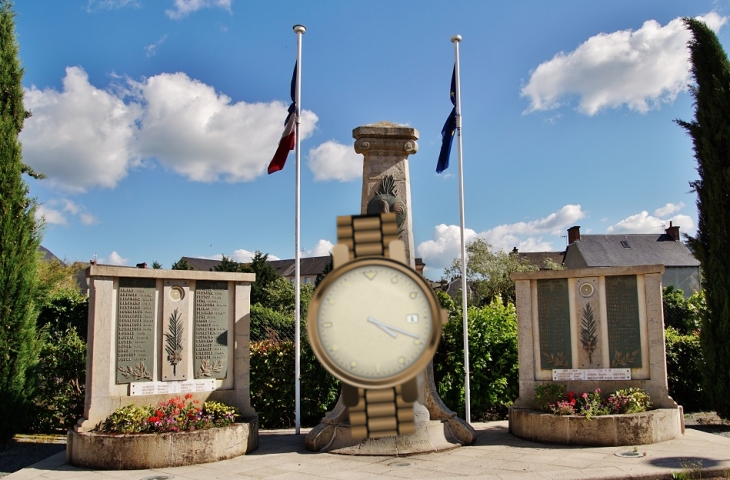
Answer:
4:19
